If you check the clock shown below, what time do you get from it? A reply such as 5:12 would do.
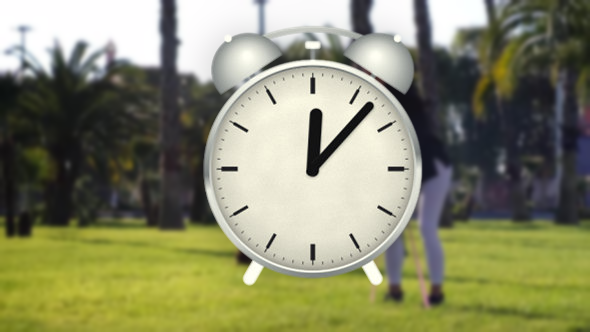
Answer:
12:07
